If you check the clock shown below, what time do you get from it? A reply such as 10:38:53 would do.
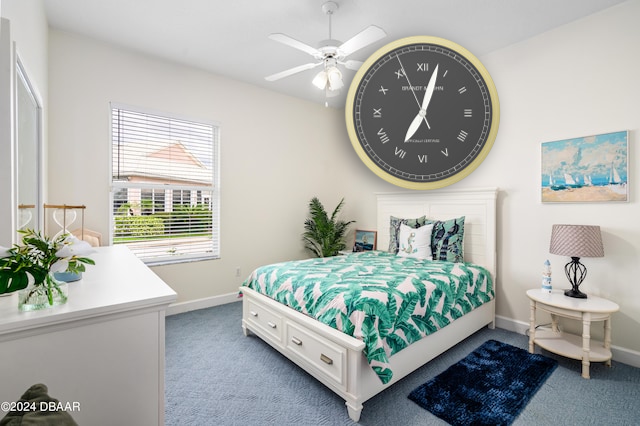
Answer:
7:02:56
